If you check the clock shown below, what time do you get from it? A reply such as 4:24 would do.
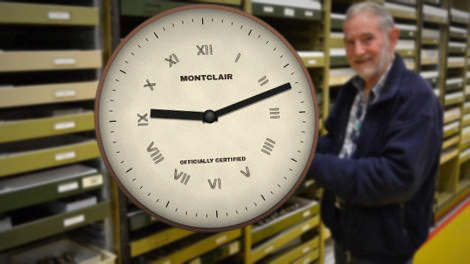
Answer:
9:12
